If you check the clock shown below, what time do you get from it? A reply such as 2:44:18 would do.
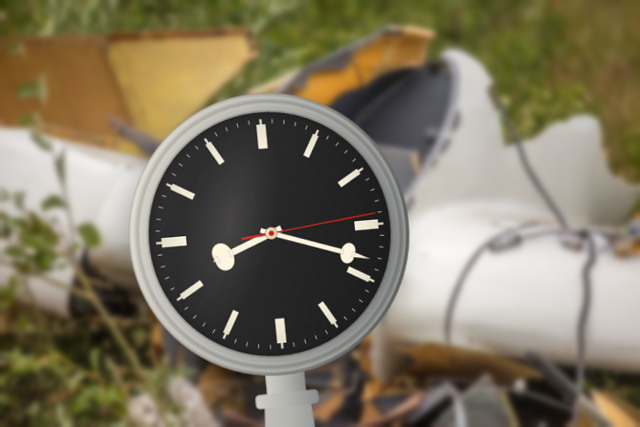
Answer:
8:18:14
